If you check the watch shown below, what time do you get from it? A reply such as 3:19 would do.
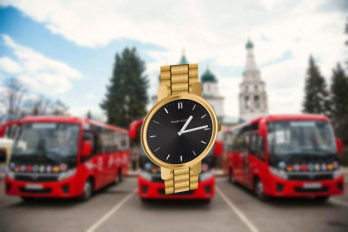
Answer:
1:14
